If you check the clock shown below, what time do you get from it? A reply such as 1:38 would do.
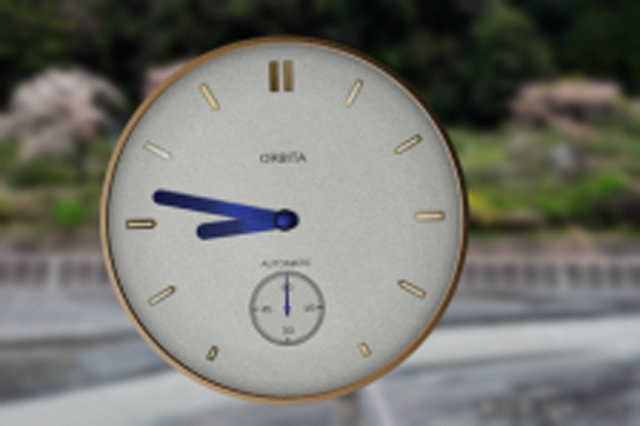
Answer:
8:47
